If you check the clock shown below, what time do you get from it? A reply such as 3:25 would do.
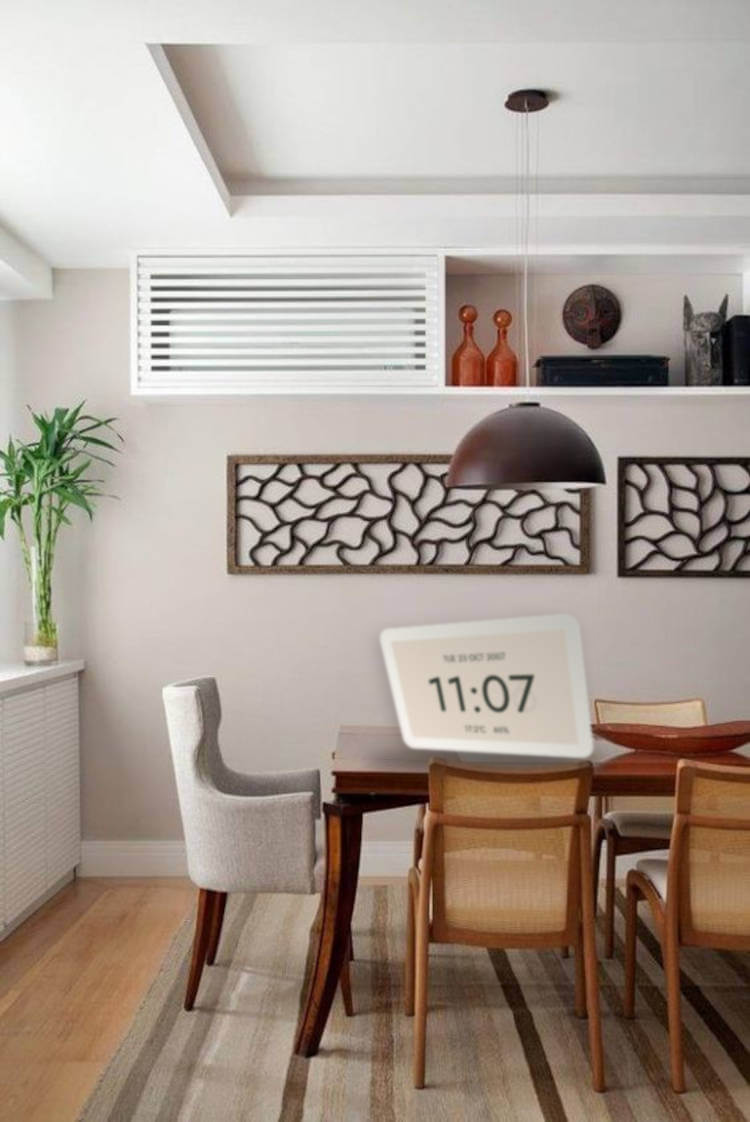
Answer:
11:07
